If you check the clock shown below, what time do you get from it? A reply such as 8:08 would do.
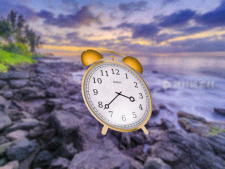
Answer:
3:38
